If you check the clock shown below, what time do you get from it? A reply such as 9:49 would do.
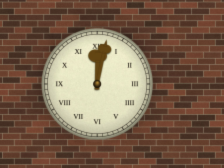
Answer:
12:02
